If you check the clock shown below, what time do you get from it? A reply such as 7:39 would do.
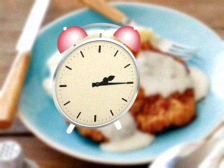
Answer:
2:15
